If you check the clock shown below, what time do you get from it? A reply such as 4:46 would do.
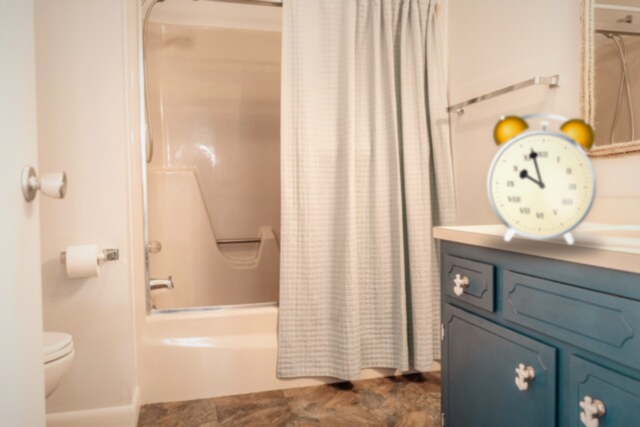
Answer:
9:57
